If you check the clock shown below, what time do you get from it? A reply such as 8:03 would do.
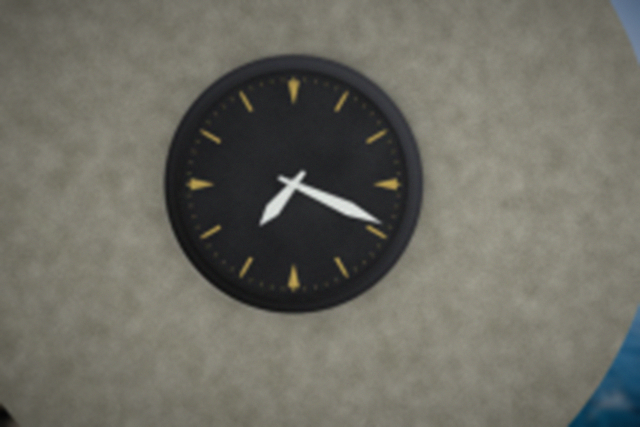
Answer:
7:19
